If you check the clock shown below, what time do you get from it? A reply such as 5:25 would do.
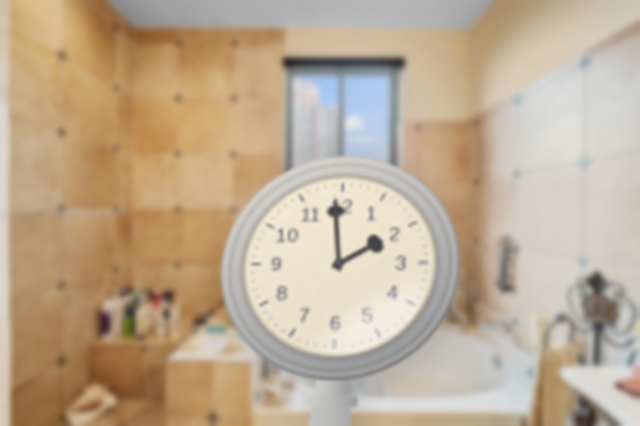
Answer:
1:59
